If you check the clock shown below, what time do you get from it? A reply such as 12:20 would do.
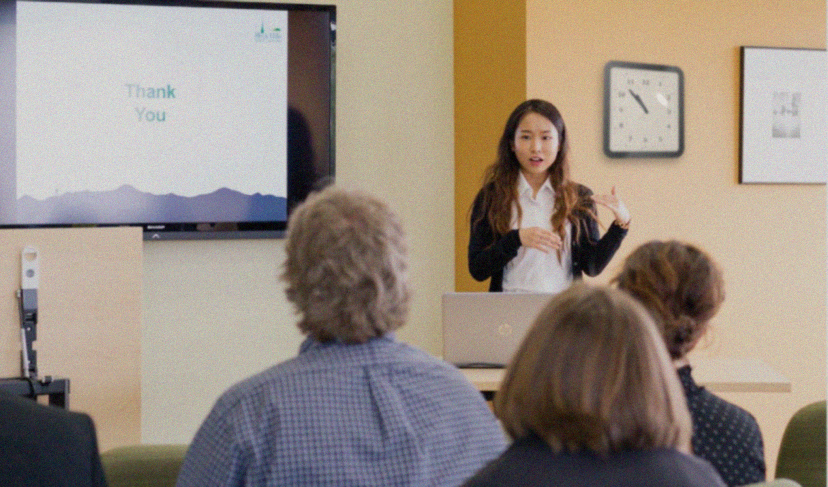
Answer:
10:53
